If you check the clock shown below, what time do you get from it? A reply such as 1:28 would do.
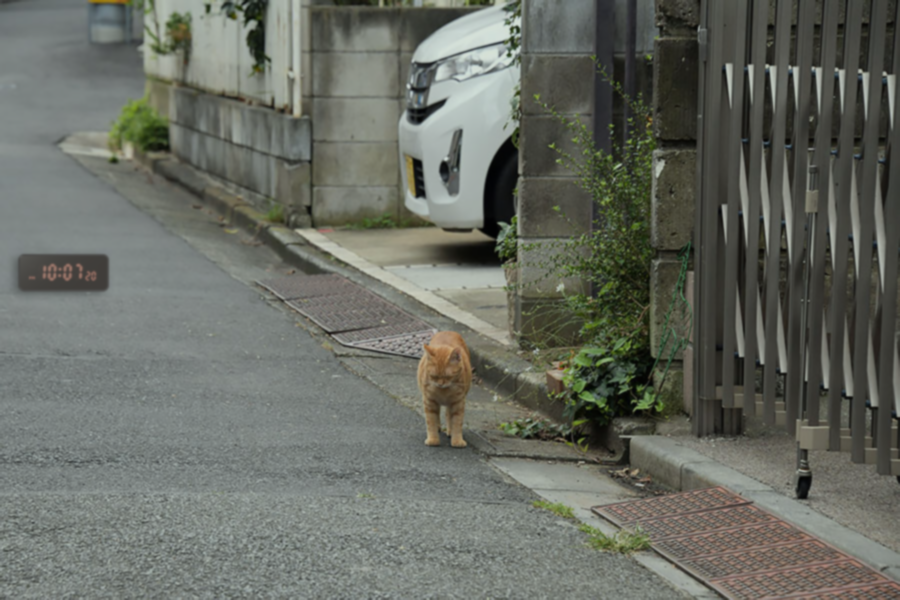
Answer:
10:07
